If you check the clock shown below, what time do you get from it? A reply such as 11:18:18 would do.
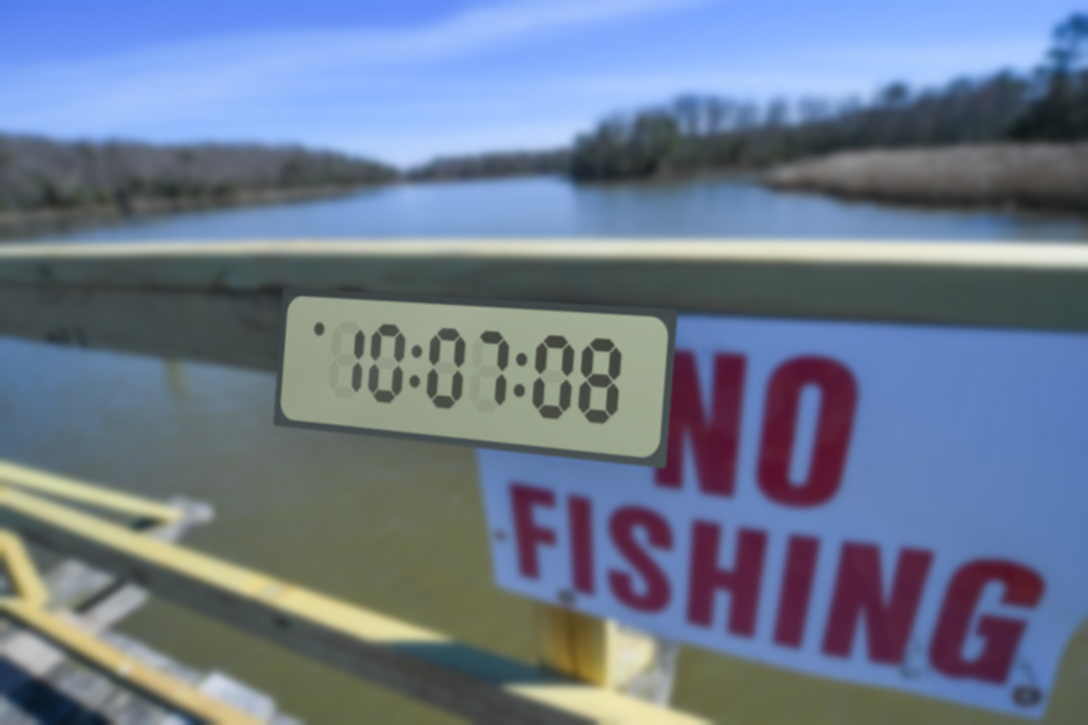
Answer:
10:07:08
